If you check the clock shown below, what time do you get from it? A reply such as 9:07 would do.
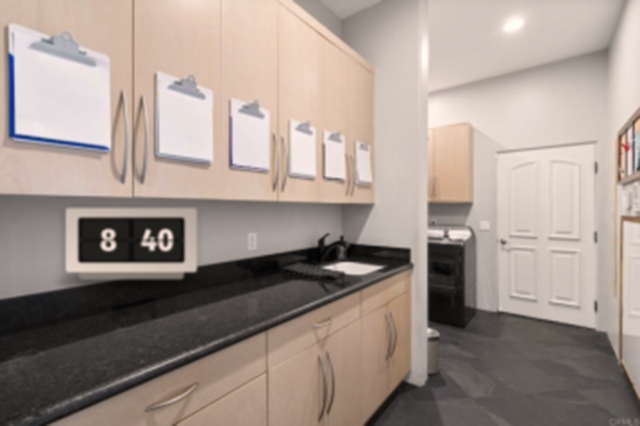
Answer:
8:40
